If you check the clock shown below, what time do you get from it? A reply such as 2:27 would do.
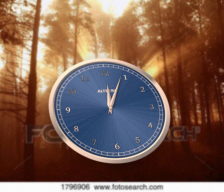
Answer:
12:04
